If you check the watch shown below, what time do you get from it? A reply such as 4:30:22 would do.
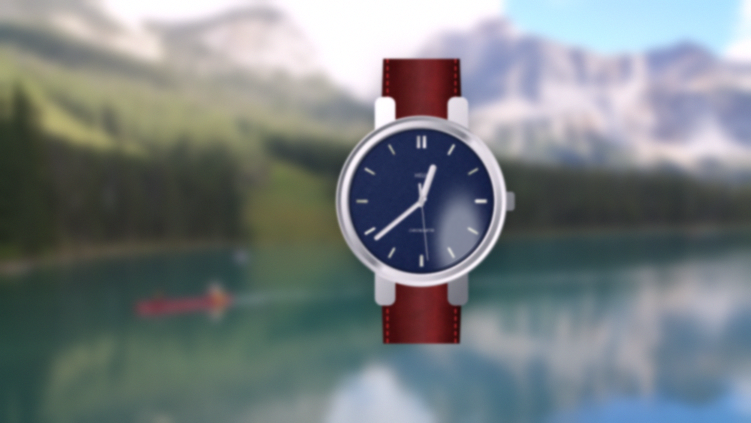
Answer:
12:38:29
